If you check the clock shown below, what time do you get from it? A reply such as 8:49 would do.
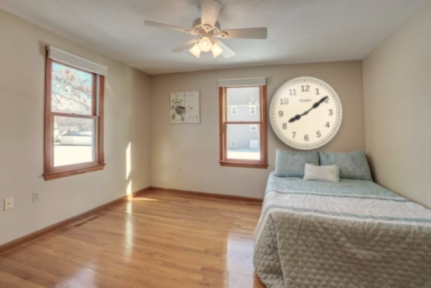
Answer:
8:09
